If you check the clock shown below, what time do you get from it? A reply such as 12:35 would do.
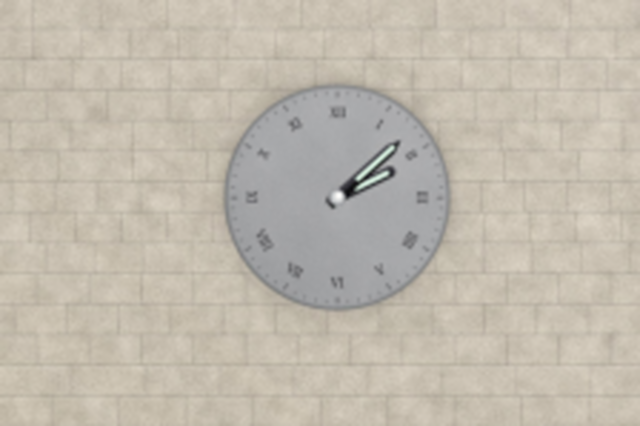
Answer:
2:08
